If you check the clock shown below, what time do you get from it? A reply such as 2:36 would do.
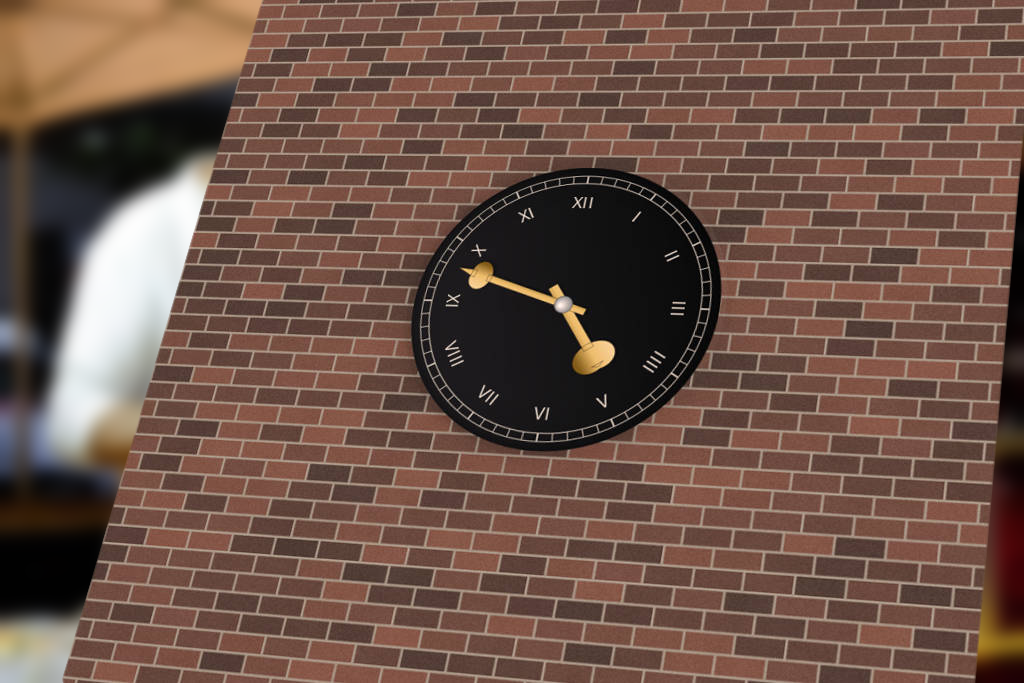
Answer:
4:48
